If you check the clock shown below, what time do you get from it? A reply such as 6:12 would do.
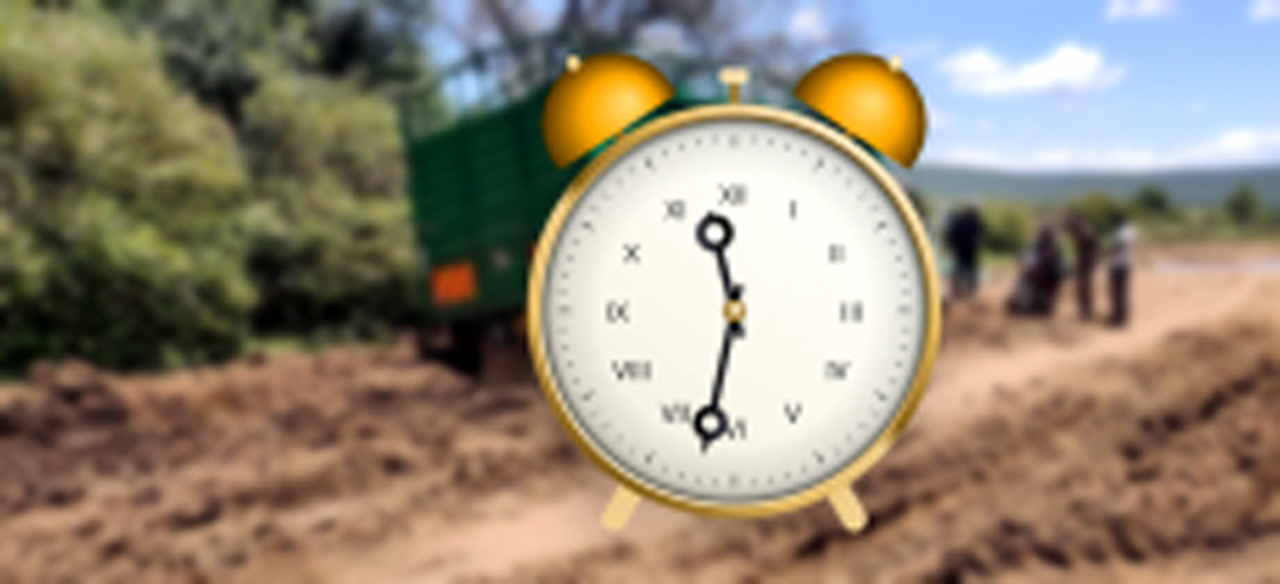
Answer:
11:32
